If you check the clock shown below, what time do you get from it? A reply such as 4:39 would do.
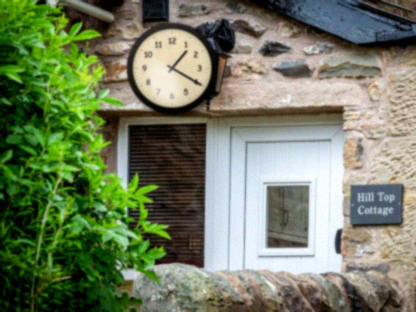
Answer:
1:20
